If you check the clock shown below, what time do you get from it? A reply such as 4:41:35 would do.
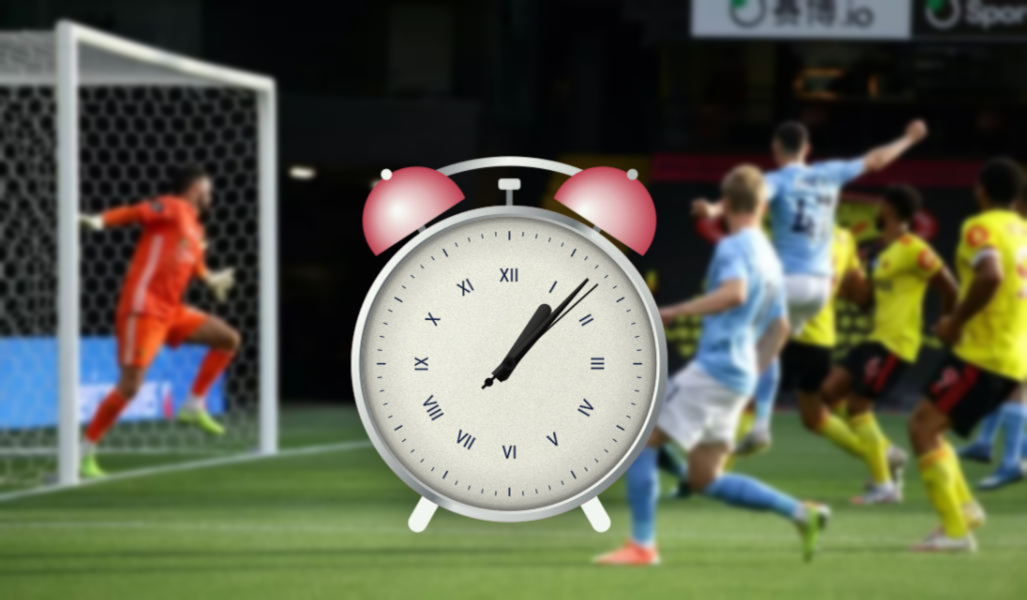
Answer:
1:07:08
